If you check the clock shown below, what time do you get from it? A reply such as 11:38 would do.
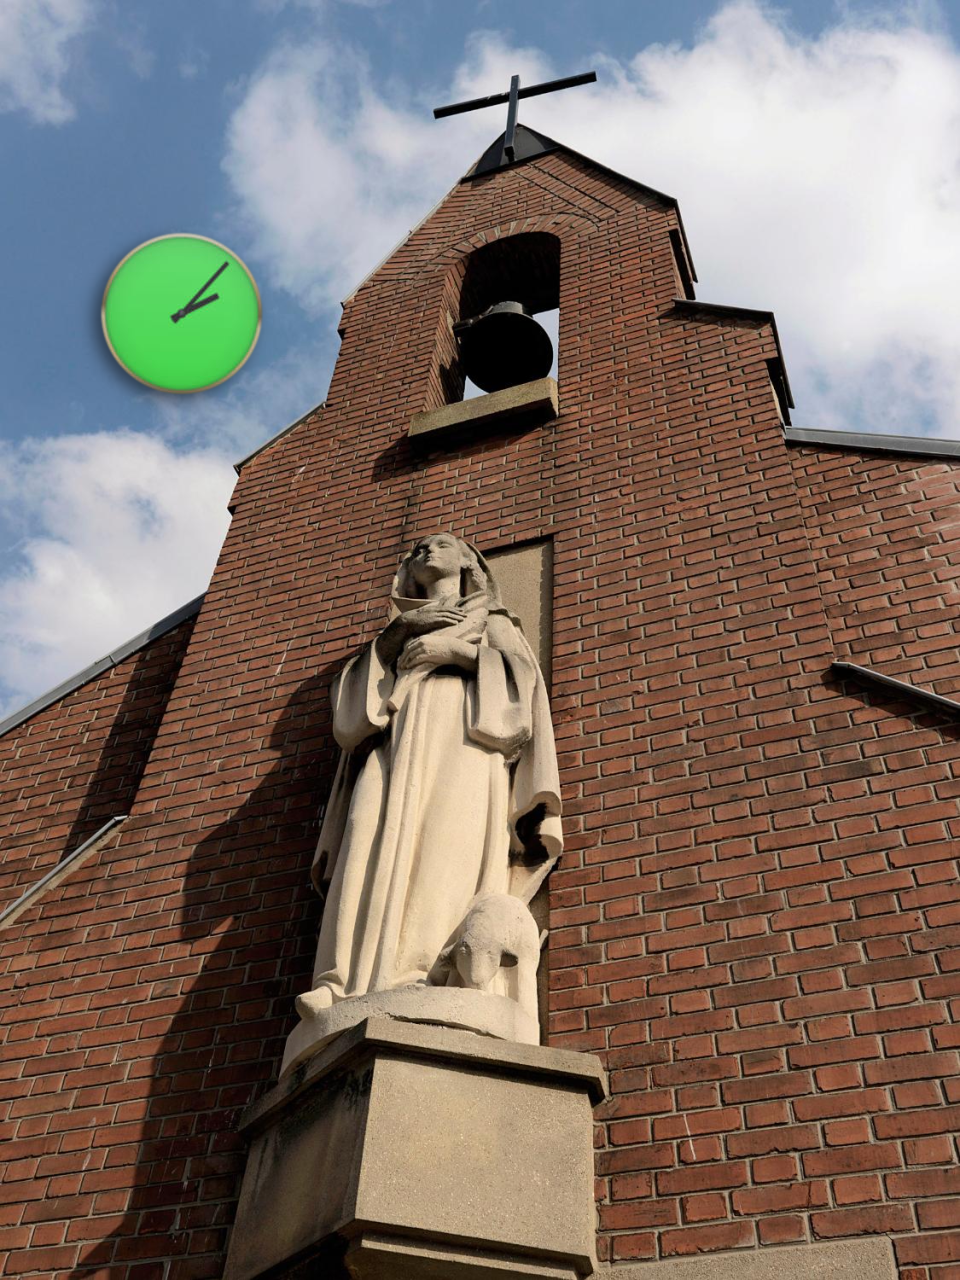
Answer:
2:07
